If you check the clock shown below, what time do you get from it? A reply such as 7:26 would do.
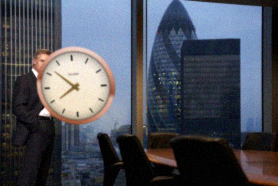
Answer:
7:52
